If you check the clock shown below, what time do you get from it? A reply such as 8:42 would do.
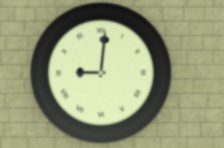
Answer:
9:01
